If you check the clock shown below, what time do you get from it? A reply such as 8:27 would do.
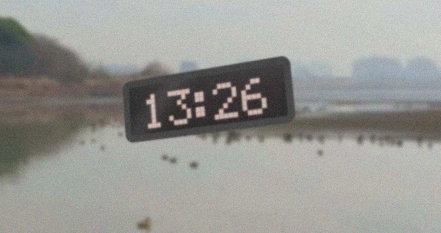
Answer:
13:26
